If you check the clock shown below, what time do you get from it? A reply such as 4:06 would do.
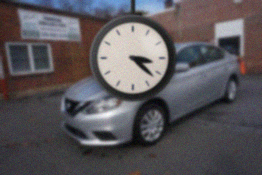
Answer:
3:22
